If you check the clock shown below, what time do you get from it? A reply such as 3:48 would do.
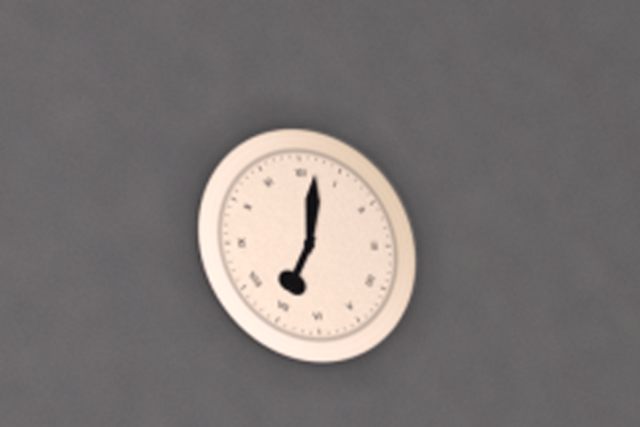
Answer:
7:02
